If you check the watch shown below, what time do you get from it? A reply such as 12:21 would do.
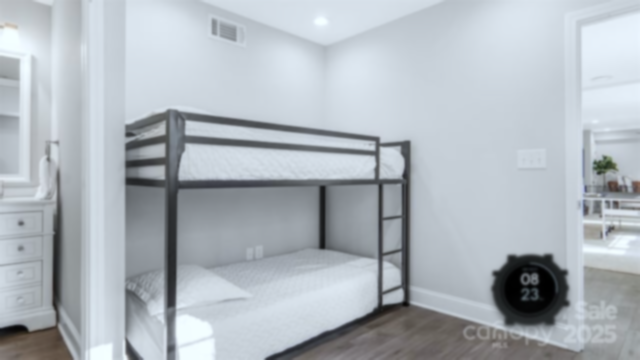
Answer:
8:23
